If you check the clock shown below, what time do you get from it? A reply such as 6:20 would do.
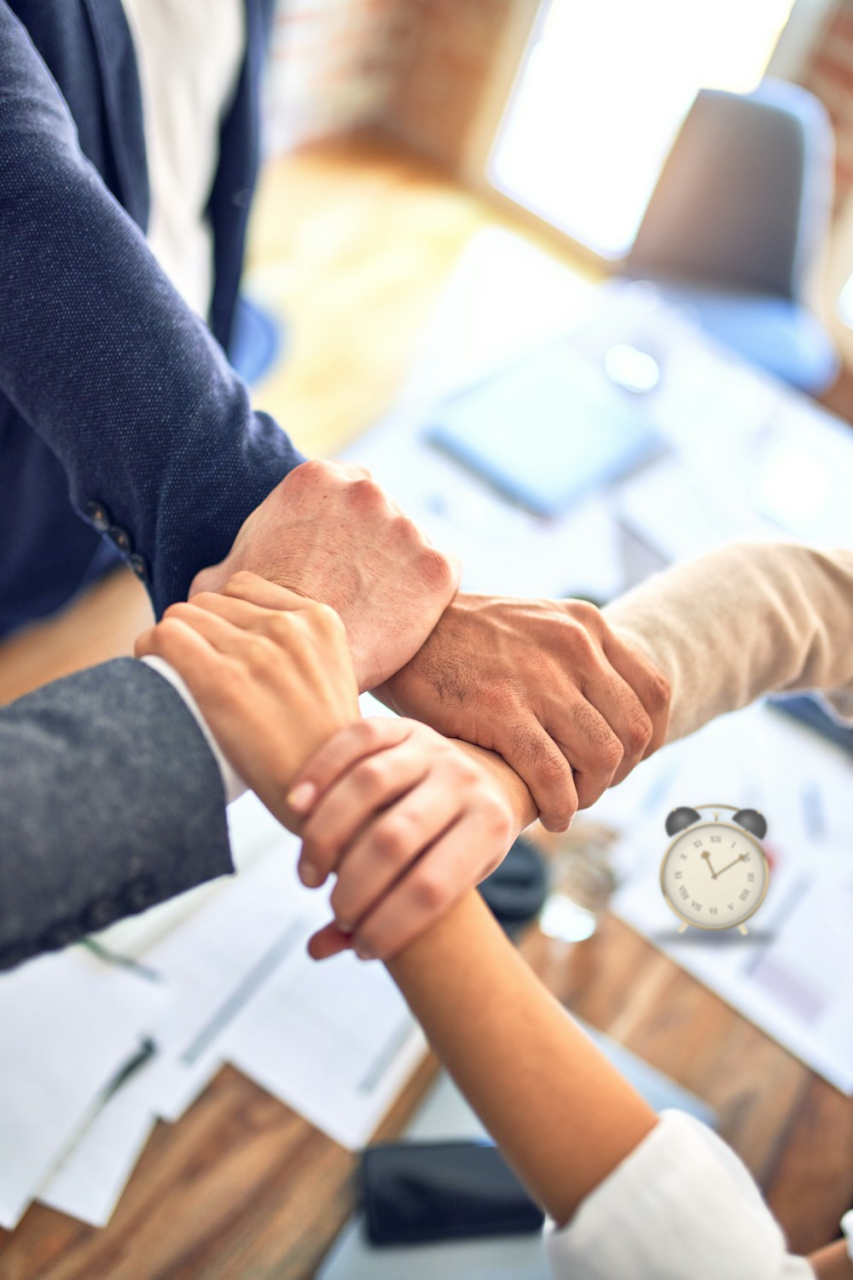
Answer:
11:09
